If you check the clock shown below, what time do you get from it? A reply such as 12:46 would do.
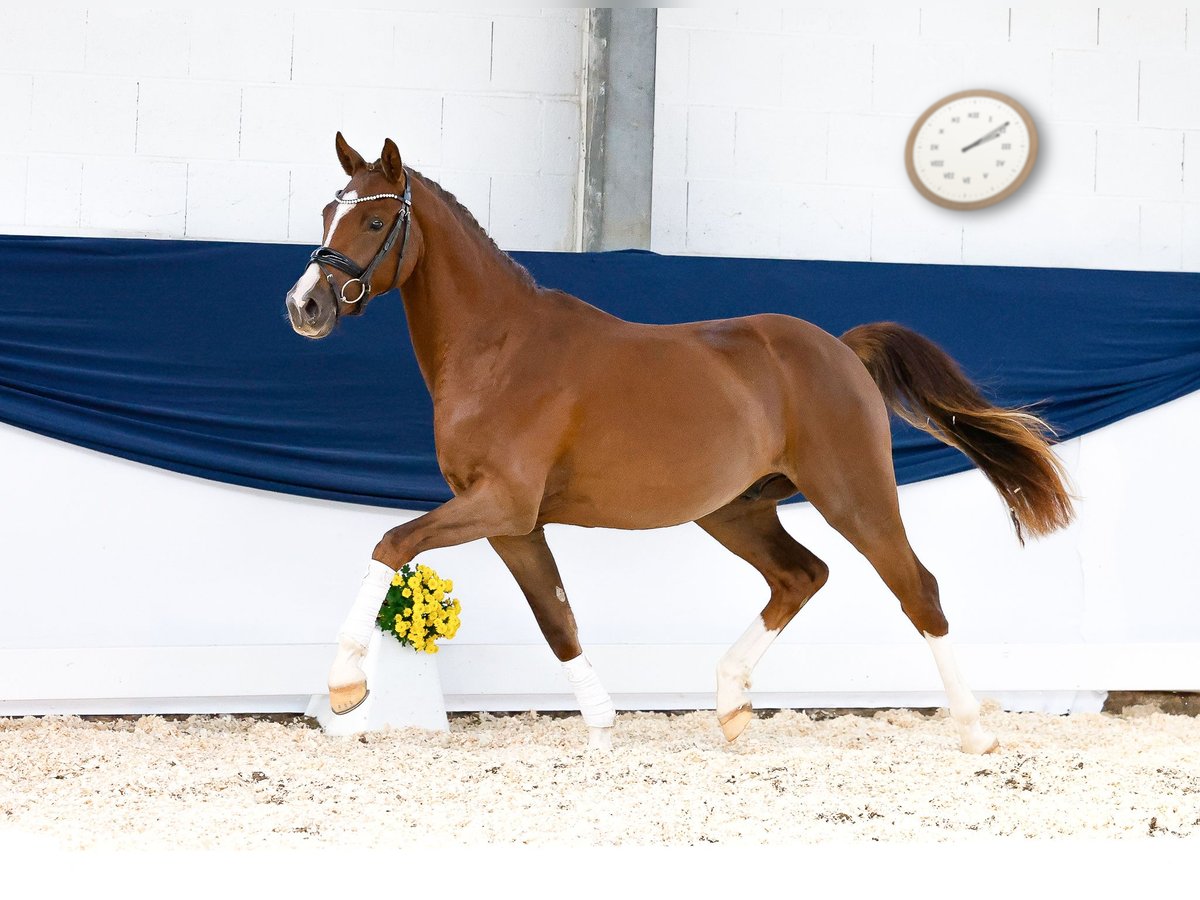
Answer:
2:09
